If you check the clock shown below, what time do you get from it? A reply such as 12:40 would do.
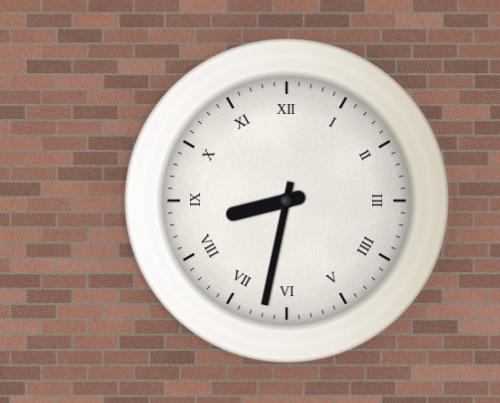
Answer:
8:32
